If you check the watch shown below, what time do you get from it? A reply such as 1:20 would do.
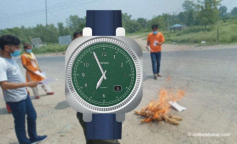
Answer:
6:56
